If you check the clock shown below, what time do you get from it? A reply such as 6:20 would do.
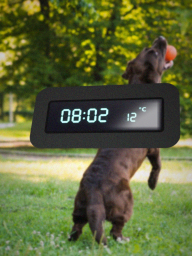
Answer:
8:02
